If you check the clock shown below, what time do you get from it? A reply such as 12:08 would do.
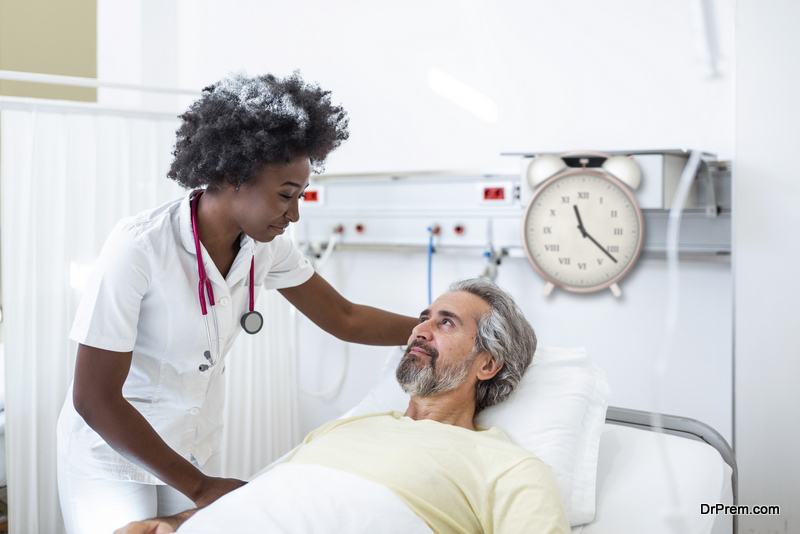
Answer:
11:22
